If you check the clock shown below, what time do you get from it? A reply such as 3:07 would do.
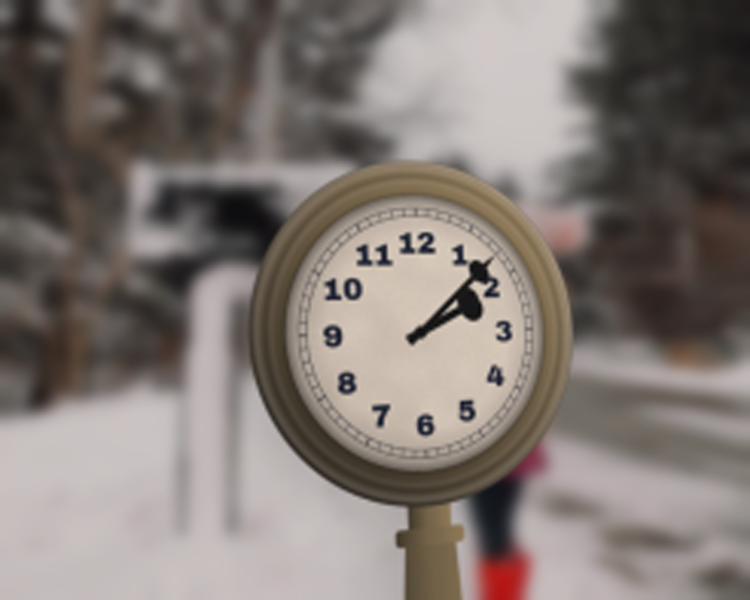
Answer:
2:08
